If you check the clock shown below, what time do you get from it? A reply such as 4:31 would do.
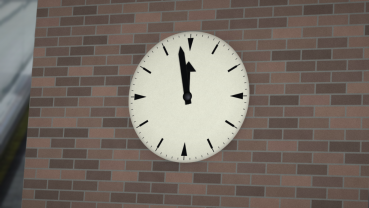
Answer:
11:58
